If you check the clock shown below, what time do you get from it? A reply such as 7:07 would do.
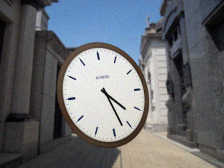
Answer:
4:27
